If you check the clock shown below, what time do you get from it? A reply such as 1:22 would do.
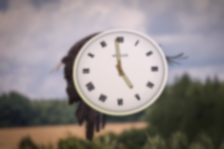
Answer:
4:59
